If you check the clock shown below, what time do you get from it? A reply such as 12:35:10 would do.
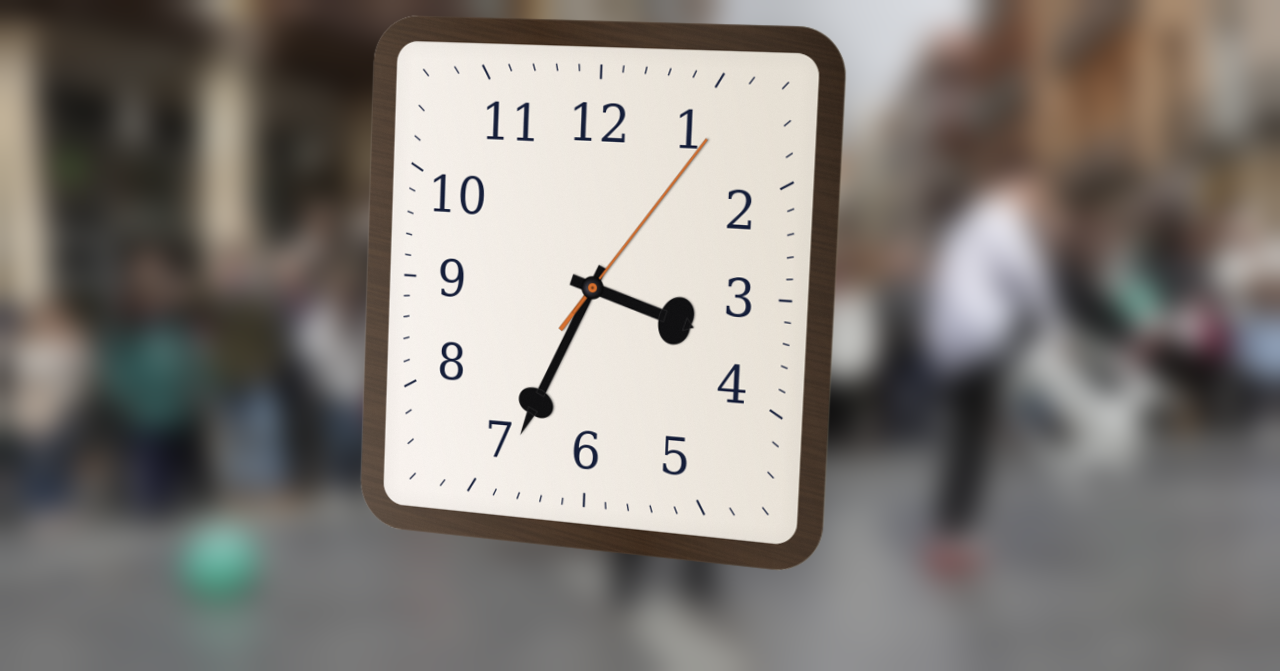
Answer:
3:34:06
